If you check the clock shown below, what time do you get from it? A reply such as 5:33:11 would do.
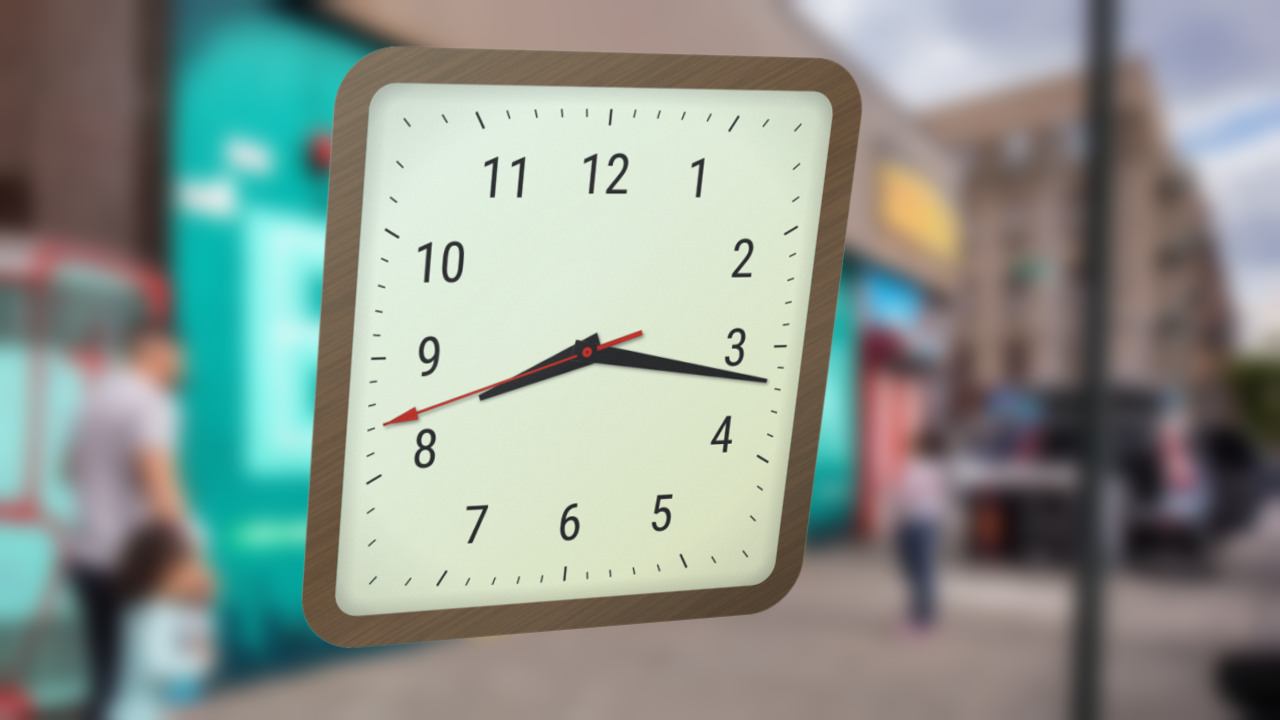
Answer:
8:16:42
